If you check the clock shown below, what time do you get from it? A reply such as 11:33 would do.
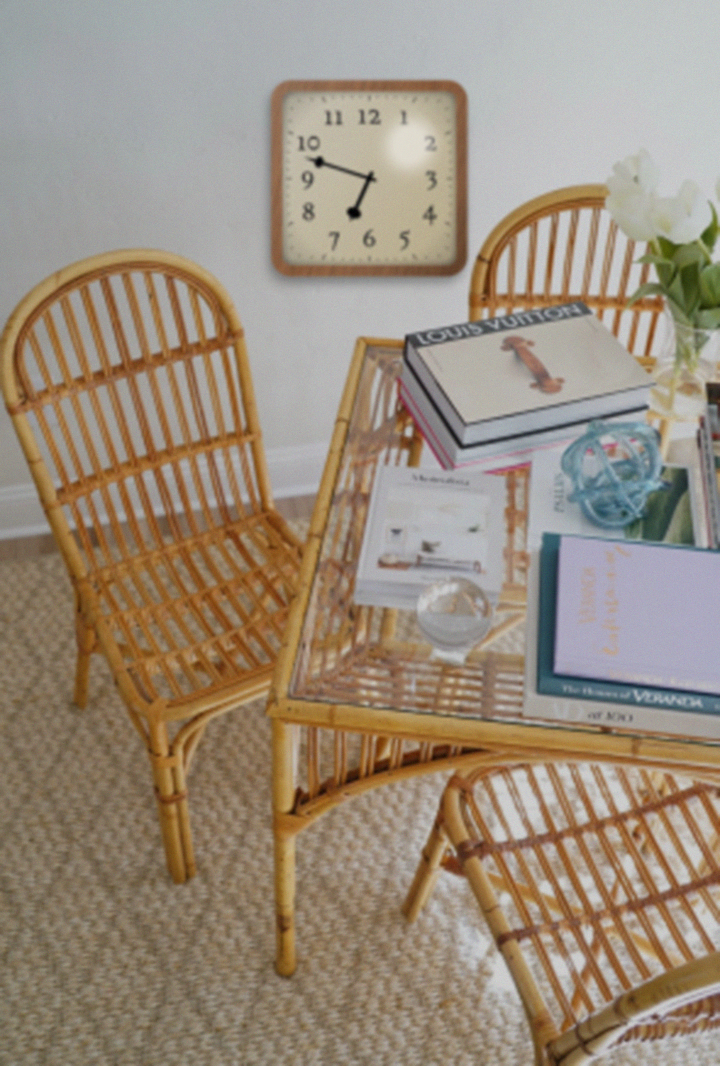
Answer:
6:48
